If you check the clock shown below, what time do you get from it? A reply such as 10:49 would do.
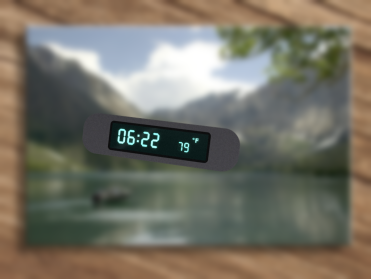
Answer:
6:22
